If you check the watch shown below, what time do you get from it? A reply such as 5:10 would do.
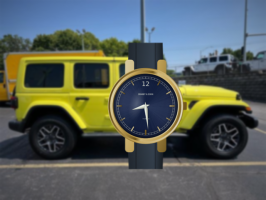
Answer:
8:29
